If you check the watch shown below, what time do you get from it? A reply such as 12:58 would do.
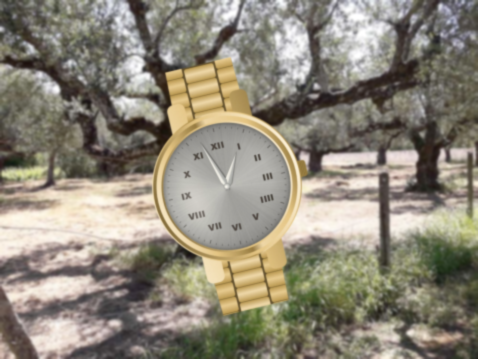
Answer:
12:57
